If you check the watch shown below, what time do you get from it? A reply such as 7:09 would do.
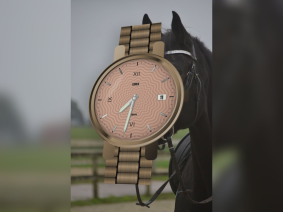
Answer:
7:32
